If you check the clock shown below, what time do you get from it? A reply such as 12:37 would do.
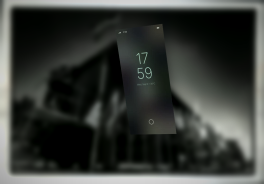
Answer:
17:59
